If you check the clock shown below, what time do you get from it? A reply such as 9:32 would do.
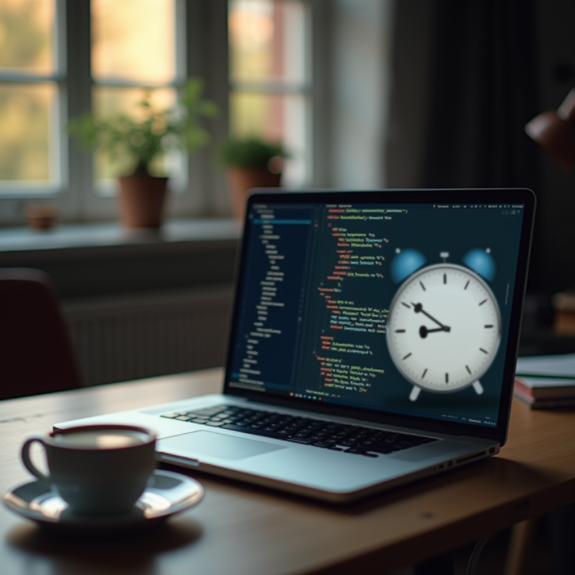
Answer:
8:51
